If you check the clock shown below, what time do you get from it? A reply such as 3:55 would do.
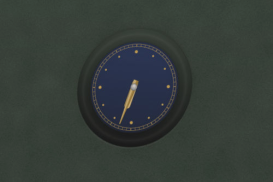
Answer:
6:33
